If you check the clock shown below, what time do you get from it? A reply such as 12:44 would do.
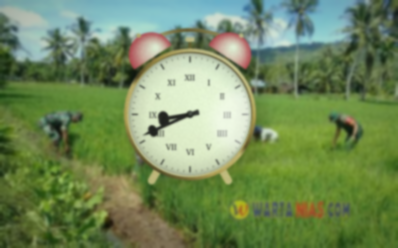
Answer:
8:41
